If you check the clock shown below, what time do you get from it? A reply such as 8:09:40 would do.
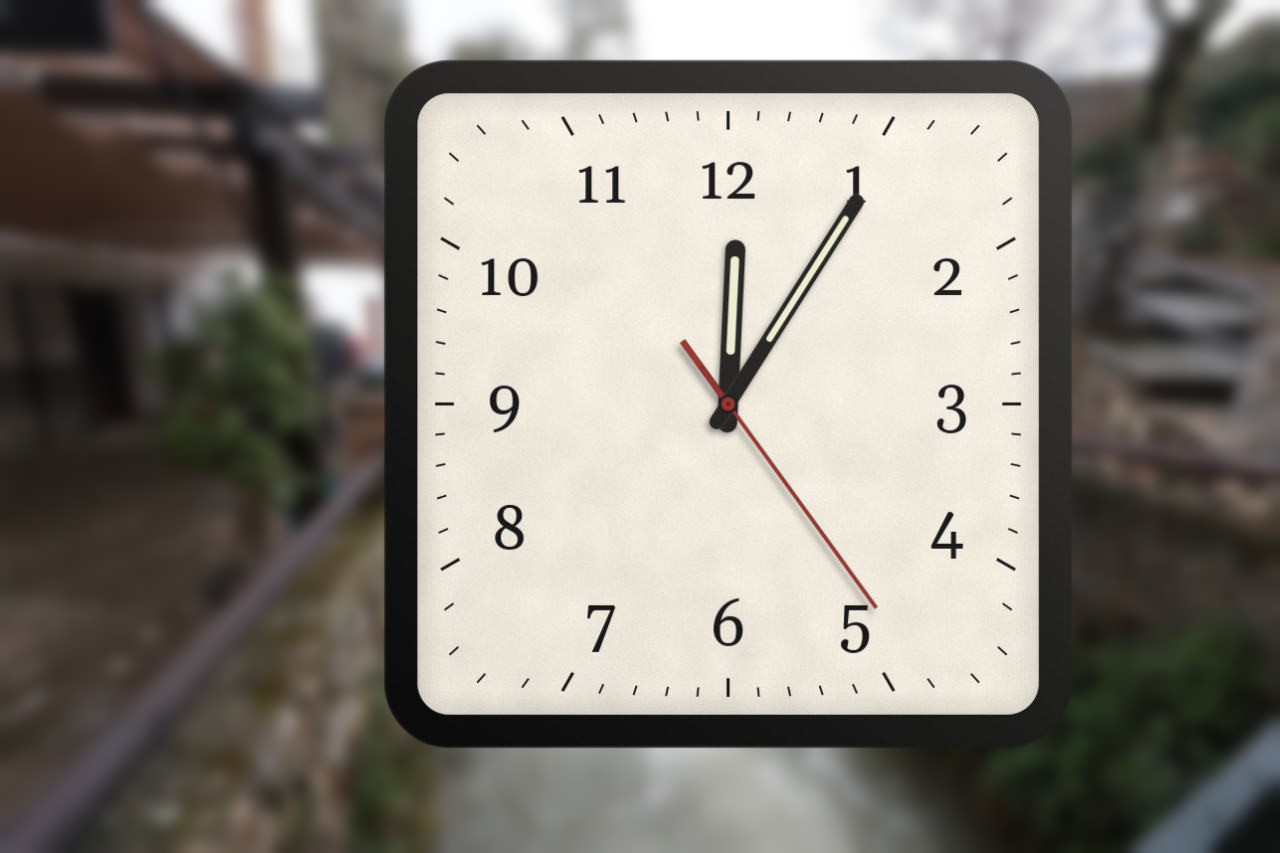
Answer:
12:05:24
